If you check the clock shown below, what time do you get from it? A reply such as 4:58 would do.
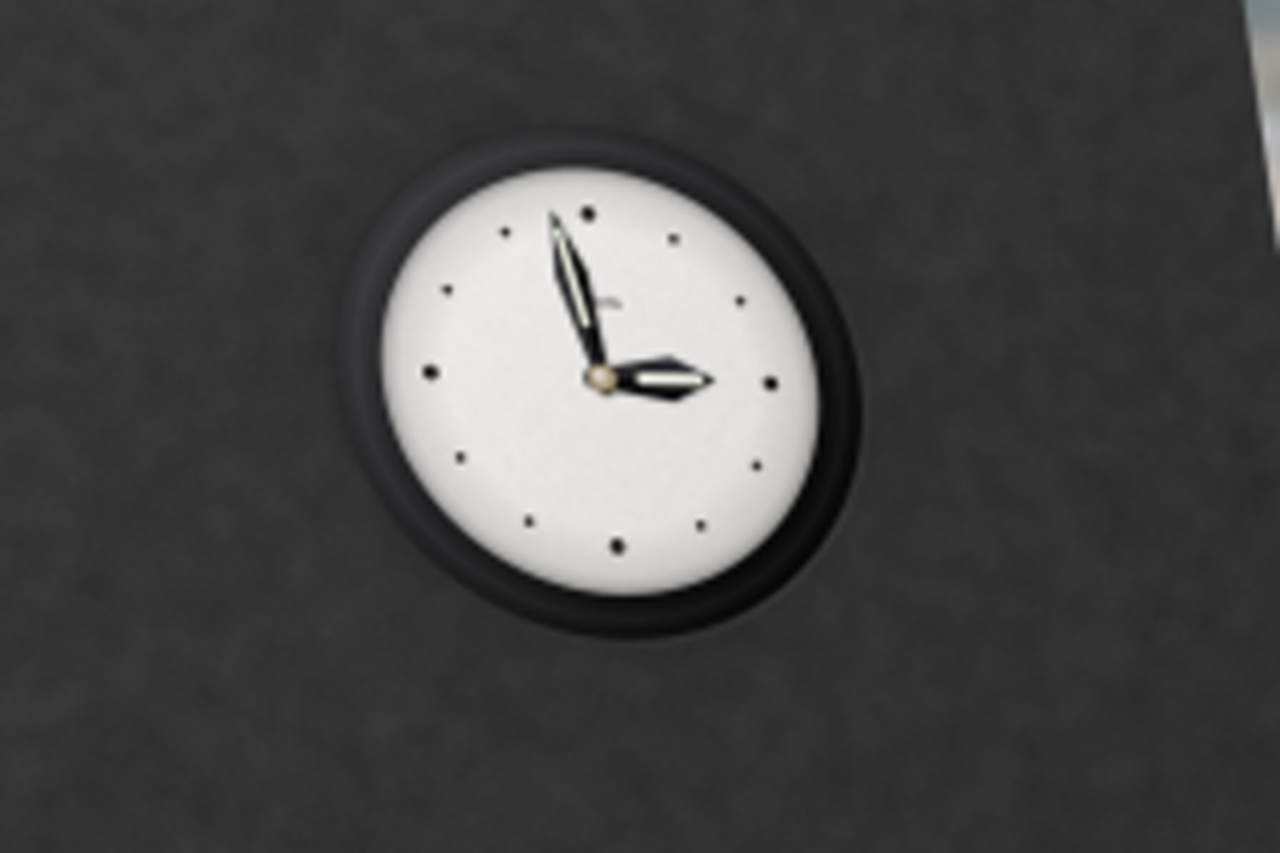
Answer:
2:58
